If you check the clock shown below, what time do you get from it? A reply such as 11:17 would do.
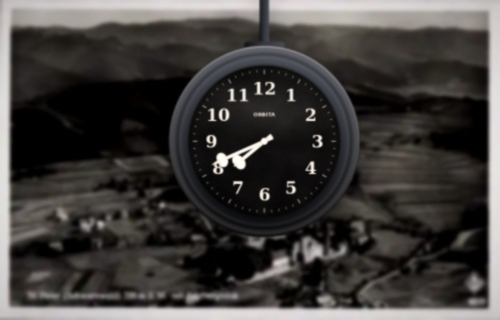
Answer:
7:41
